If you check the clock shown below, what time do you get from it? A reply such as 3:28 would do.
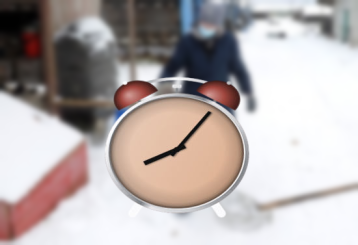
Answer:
8:06
